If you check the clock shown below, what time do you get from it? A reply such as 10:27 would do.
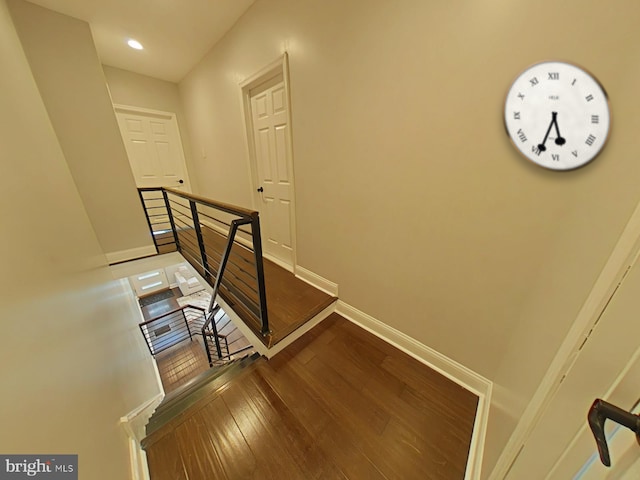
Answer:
5:34
